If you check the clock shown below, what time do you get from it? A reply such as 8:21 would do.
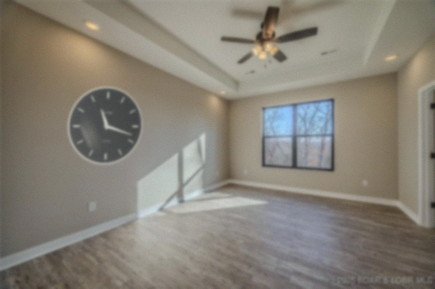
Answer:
11:18
